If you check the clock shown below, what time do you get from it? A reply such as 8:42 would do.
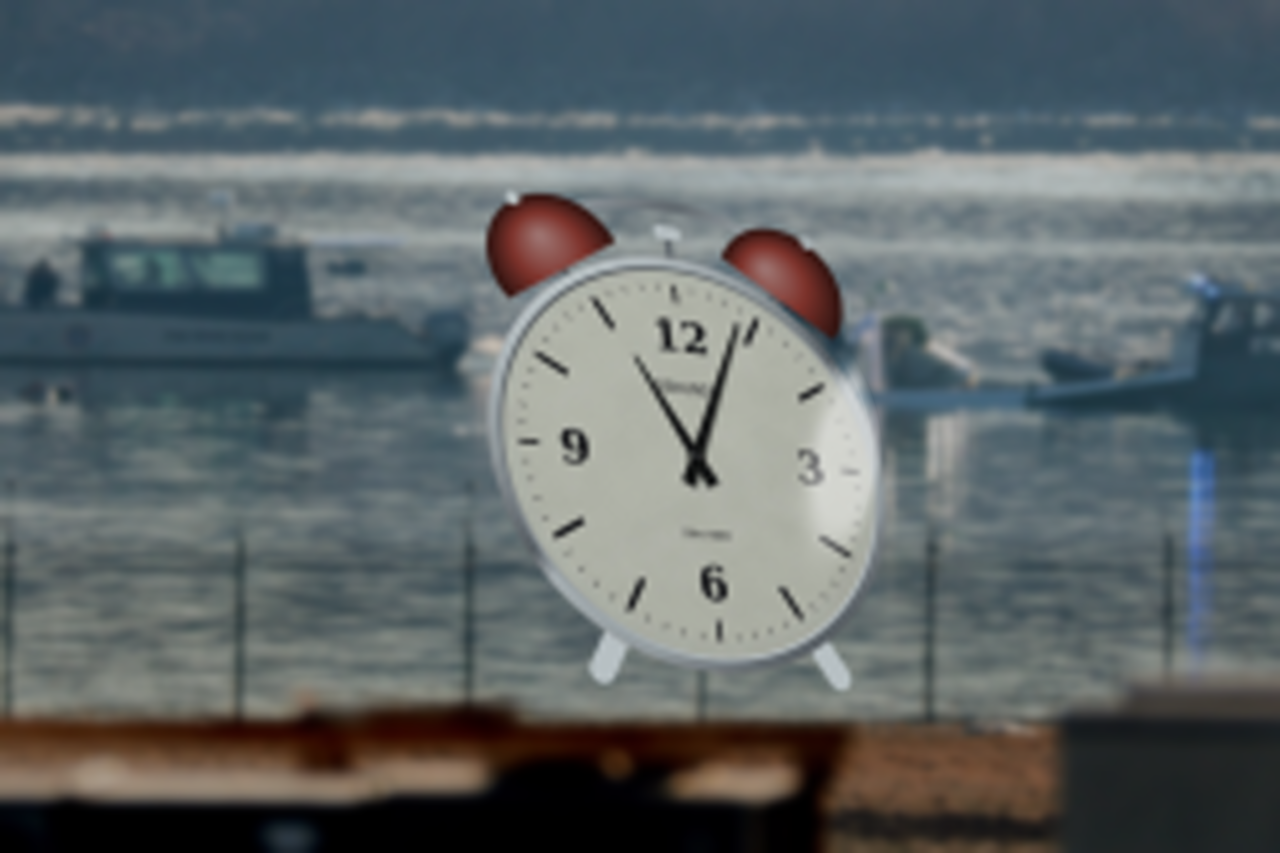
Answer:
11:04
